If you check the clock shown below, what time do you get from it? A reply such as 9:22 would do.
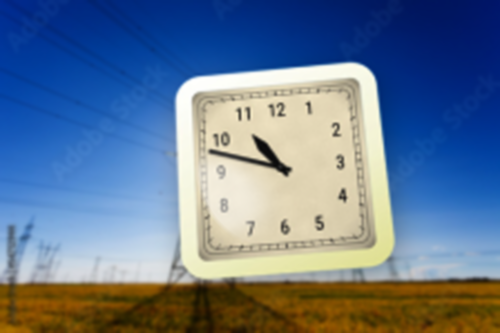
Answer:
10:48
